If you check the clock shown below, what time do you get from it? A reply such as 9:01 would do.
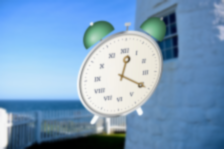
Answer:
12:20
